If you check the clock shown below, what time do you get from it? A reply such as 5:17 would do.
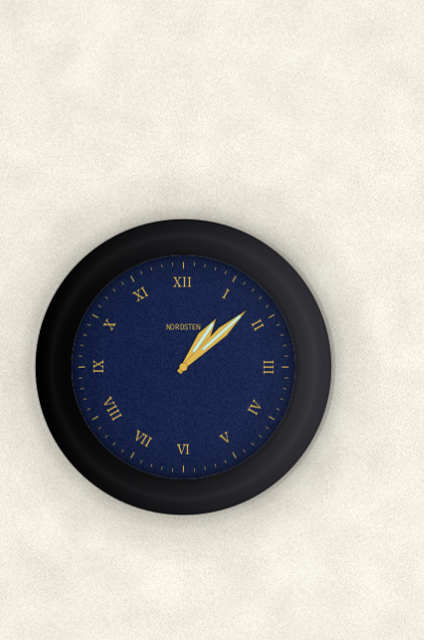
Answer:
1:08
